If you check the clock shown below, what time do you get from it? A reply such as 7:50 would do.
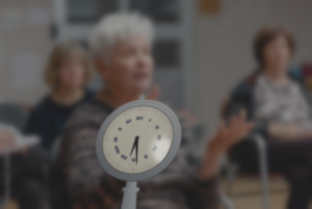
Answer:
6:29
